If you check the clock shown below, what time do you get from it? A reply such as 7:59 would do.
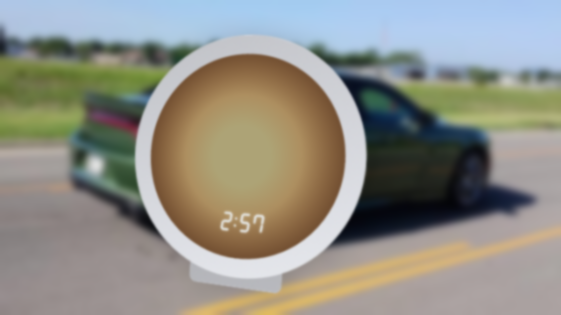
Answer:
2:57
